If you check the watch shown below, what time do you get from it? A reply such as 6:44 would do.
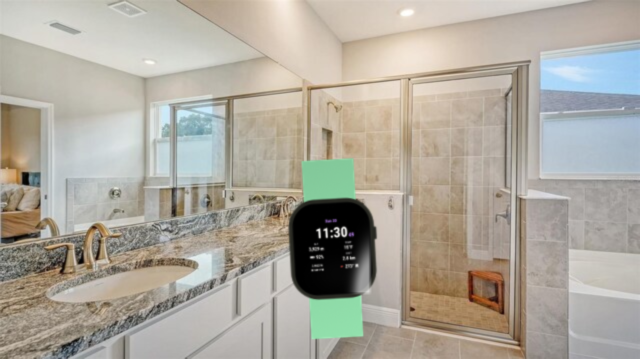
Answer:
11:30
